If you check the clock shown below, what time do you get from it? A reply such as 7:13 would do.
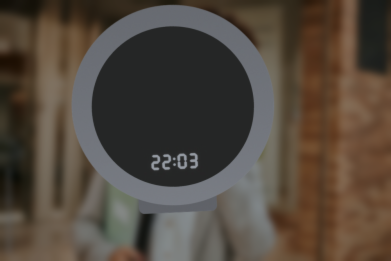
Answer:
22:03
